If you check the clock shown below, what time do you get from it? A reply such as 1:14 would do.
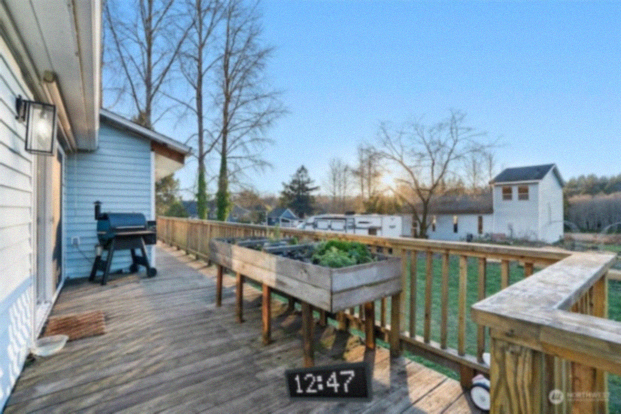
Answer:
12:47
